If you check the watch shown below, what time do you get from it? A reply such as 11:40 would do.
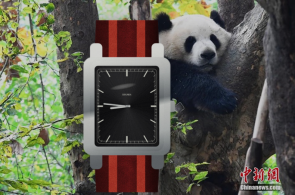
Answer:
8:46
